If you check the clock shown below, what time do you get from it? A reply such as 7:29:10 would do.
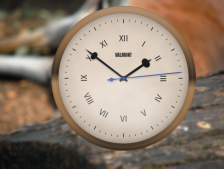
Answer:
1:51:14
